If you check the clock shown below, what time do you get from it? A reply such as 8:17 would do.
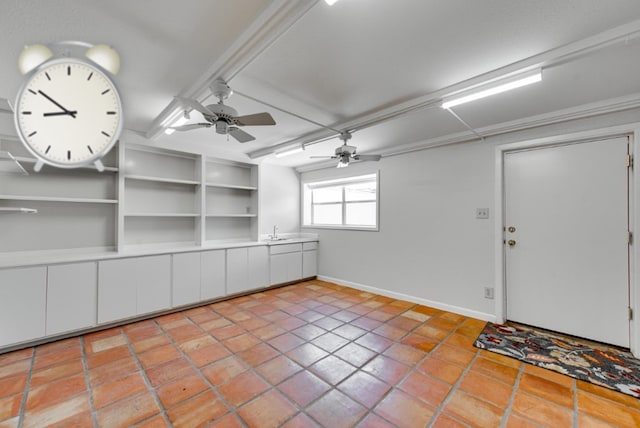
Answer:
8:51
